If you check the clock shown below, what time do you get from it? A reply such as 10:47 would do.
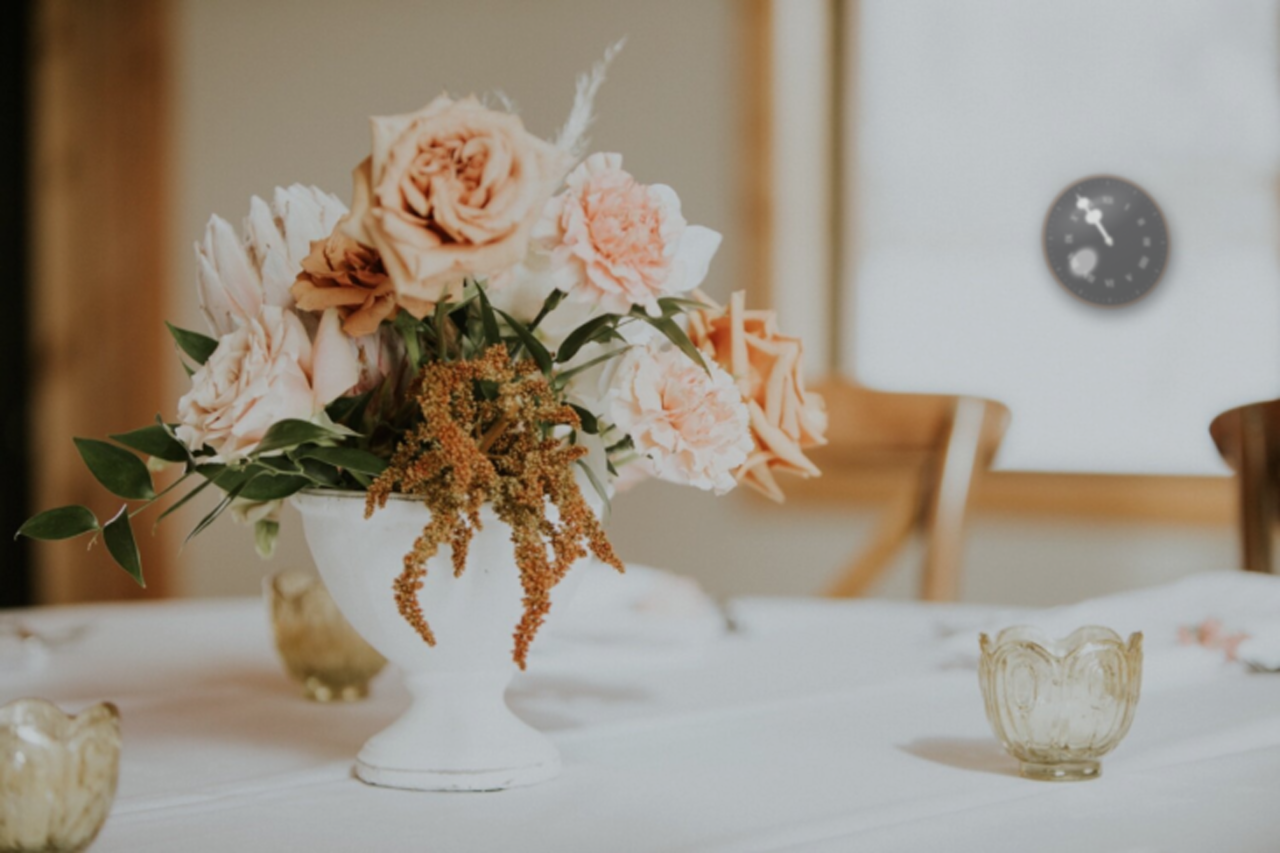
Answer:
10:54
